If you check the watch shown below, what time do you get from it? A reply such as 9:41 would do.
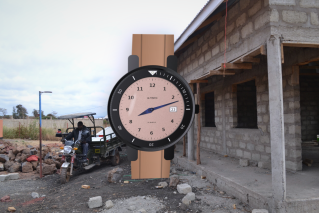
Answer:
8:12
